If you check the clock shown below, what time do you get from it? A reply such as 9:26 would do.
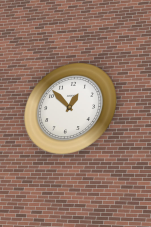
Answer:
12:52
